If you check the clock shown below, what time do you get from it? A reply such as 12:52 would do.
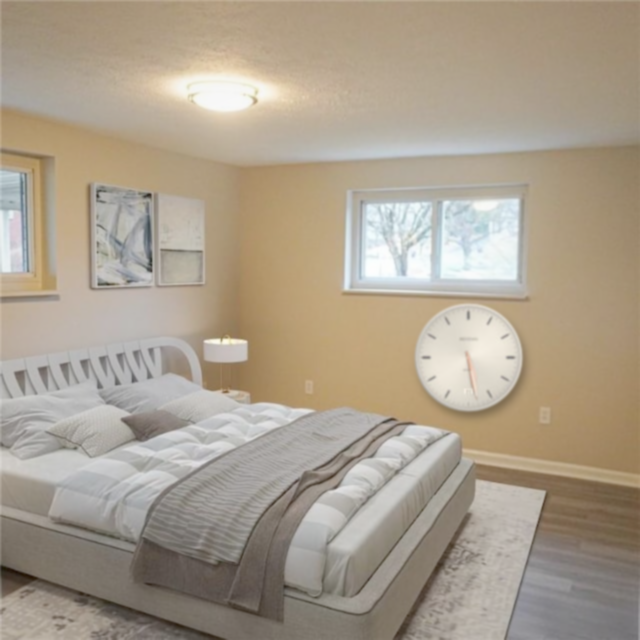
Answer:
5:28
